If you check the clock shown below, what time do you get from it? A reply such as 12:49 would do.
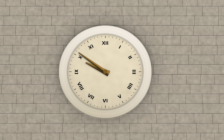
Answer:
9:51
